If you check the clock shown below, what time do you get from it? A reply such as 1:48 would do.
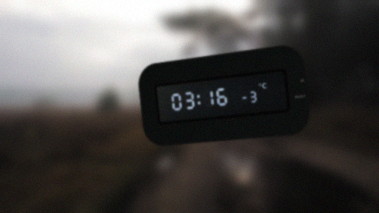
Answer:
3:16
